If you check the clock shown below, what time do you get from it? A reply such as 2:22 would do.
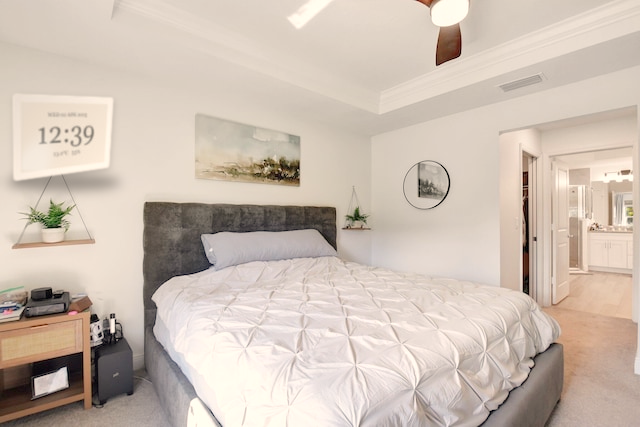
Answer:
12:39
